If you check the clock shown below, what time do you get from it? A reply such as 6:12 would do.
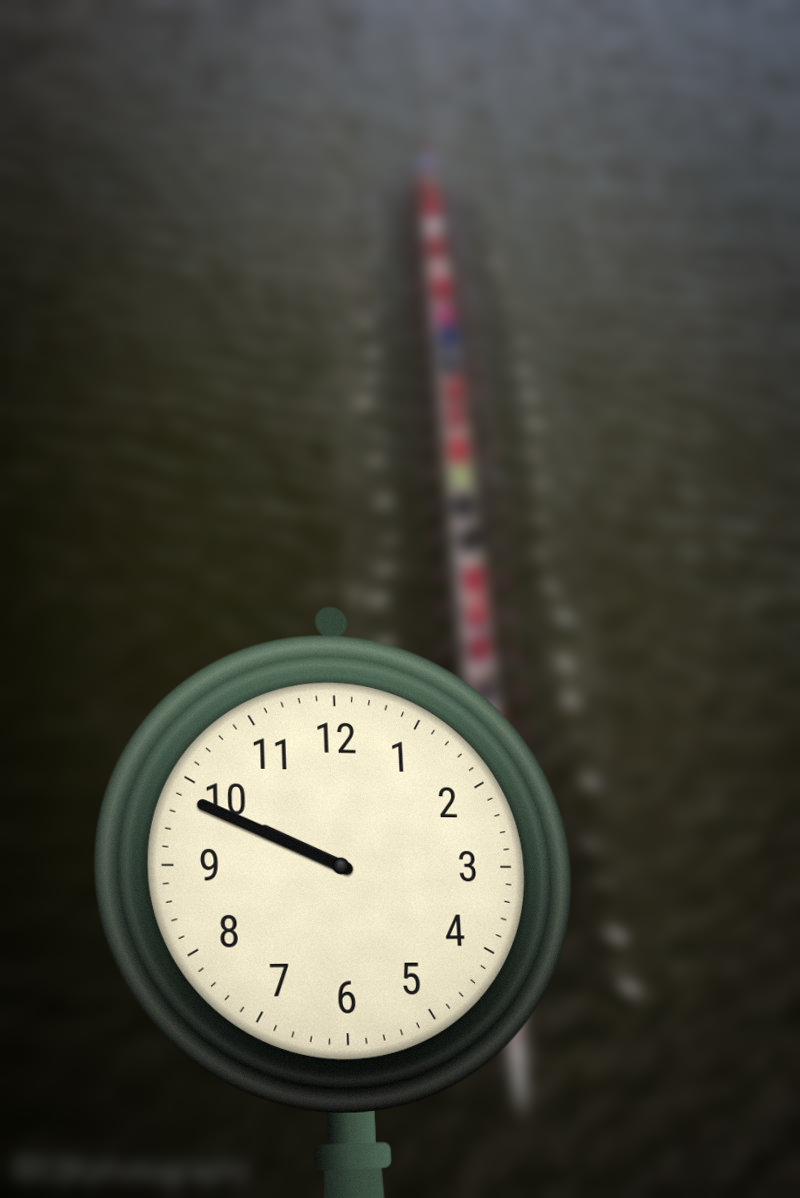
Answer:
9:49
